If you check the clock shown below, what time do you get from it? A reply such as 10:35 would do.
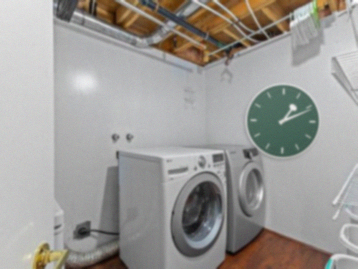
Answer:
1:11
